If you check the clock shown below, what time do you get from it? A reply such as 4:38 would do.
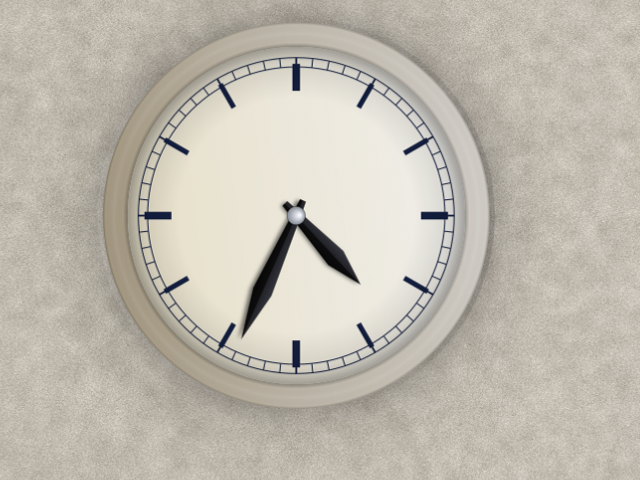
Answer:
4:34
